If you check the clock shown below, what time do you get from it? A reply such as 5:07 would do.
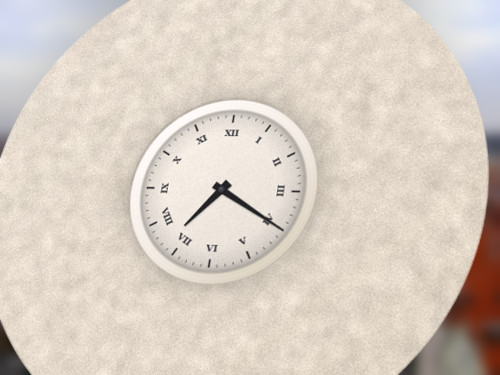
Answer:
7:20
